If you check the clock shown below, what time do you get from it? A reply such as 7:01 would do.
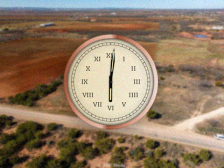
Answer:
6:01
